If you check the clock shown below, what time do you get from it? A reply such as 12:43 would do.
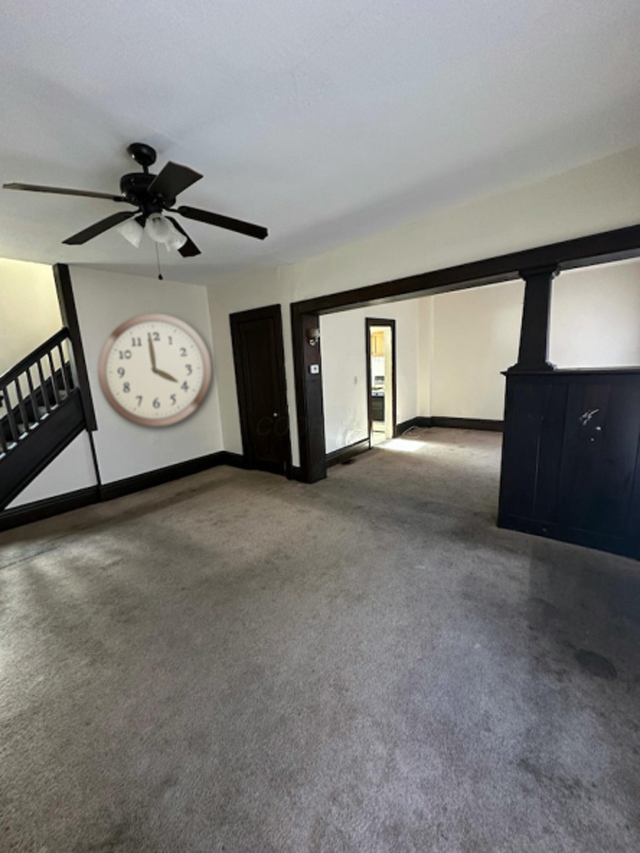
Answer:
3:59
